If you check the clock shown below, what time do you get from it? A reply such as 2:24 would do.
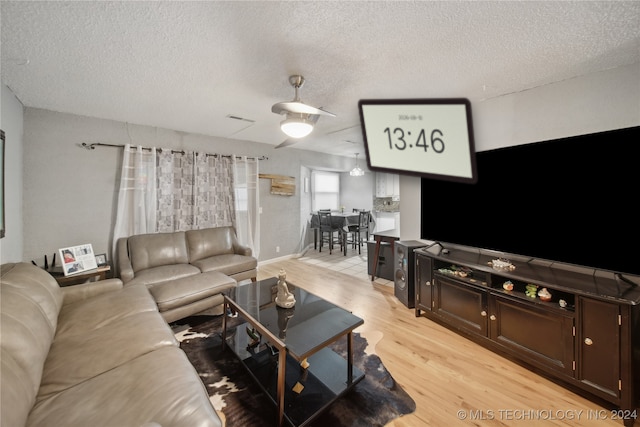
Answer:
13:46
